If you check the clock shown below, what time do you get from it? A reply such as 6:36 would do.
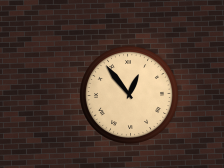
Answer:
12:54
